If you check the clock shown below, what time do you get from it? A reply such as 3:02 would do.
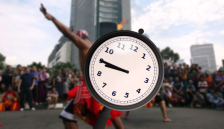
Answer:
8:45
